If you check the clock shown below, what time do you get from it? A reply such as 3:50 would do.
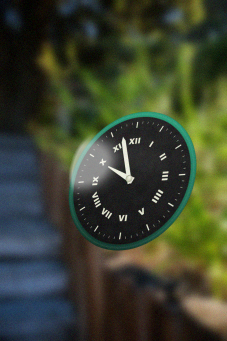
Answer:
9:57
